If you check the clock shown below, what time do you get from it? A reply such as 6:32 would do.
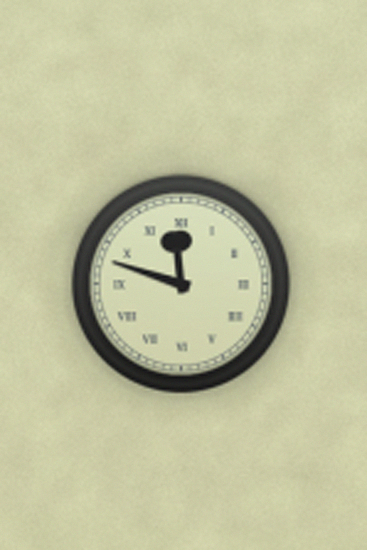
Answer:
11:48
